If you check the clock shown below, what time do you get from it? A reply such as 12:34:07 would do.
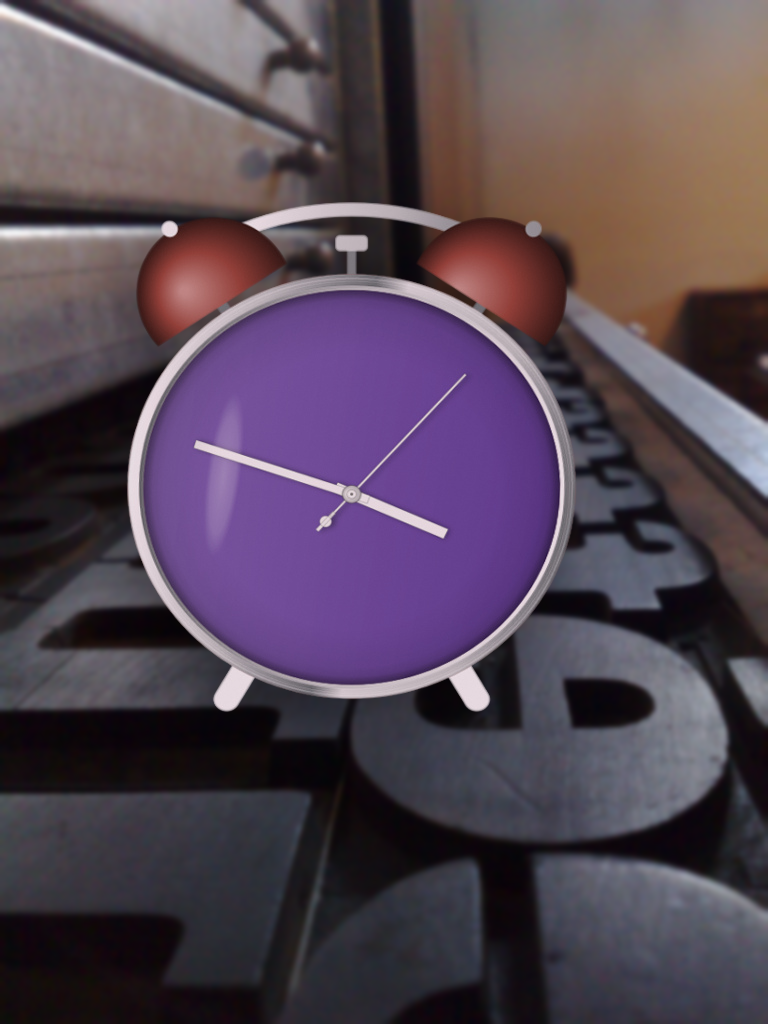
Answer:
3:48:07
